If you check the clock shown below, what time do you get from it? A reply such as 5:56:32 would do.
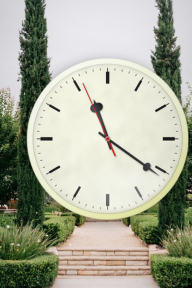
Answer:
11:20:56
